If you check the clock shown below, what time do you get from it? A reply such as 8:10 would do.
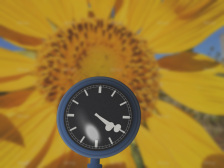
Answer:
4:20
